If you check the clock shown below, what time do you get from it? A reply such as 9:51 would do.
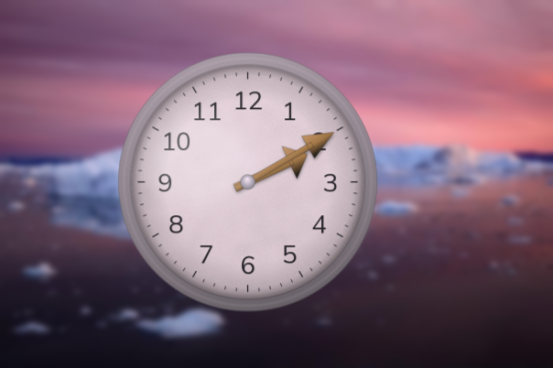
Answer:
2:10
